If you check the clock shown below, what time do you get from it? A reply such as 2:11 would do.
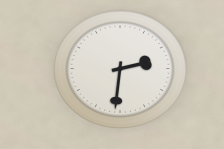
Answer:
2:31
